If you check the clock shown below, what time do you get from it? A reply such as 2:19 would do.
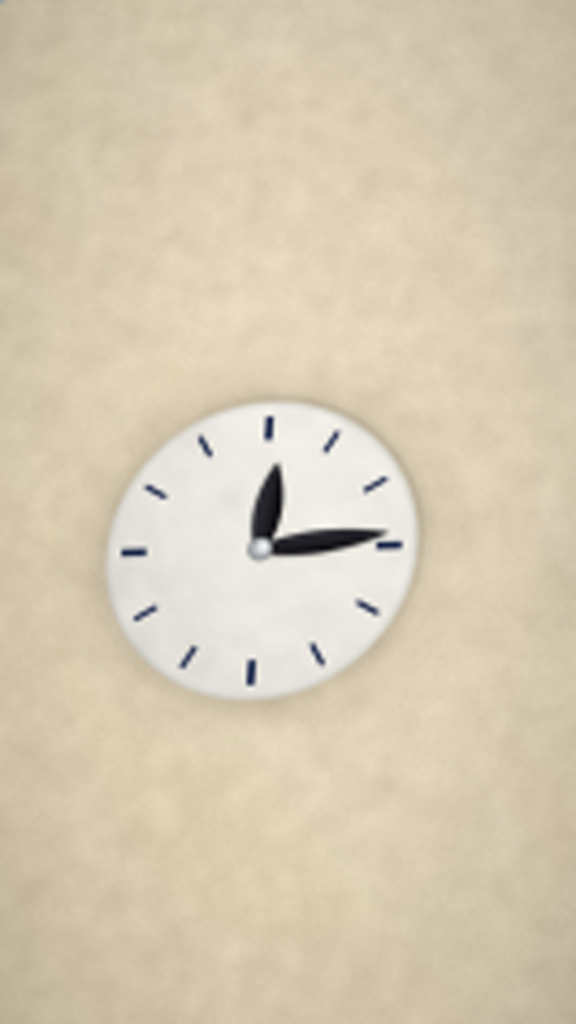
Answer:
12:14
